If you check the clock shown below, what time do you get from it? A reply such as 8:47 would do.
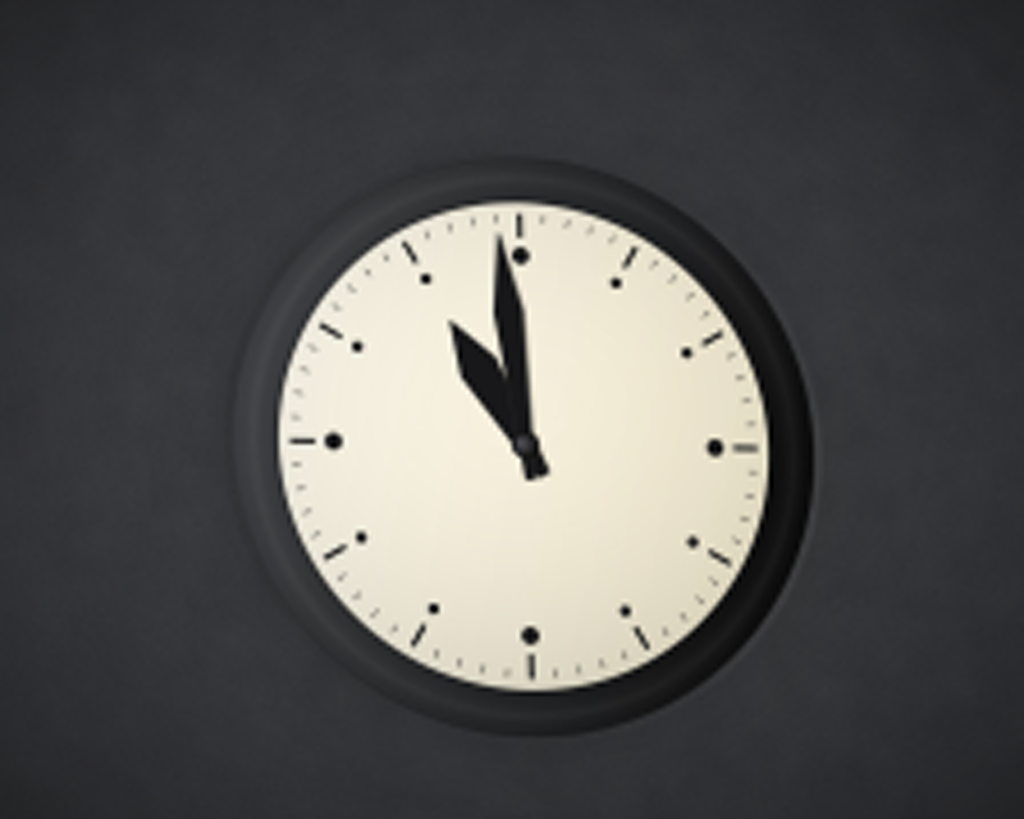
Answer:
10:59
